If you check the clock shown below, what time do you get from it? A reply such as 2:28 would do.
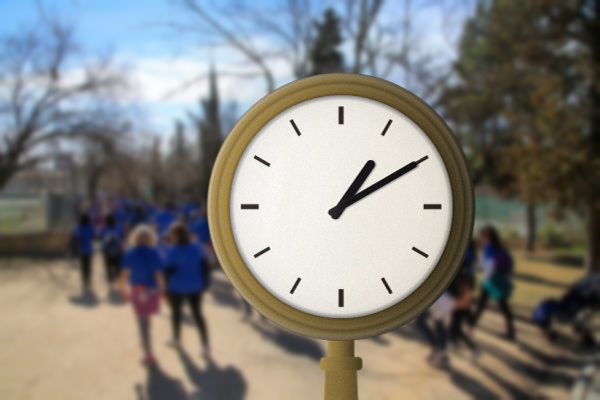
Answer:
1:10
